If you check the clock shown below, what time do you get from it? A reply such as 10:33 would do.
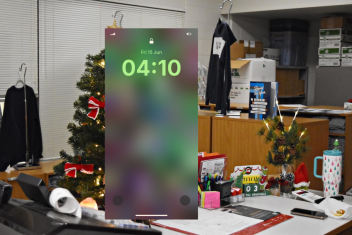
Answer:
4:10
